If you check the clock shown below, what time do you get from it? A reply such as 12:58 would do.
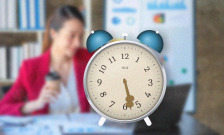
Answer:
5:28
